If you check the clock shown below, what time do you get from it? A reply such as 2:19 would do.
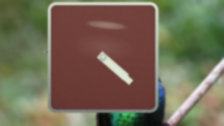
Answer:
4:22
